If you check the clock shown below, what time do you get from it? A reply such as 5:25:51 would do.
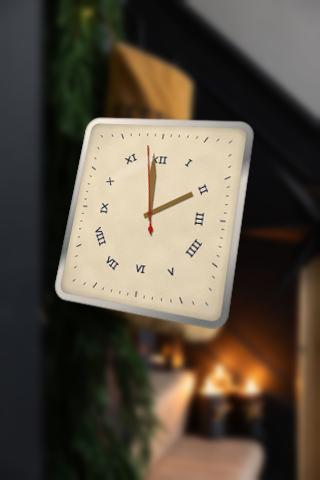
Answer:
1:58:58
